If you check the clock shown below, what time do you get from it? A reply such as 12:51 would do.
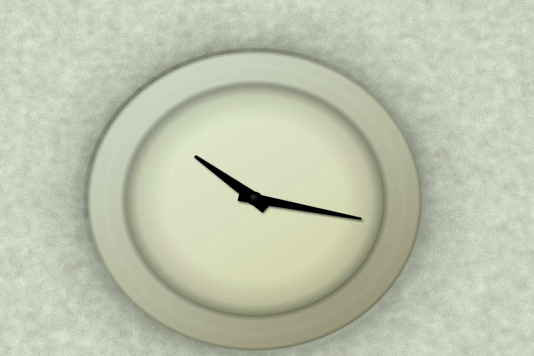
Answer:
10:17
